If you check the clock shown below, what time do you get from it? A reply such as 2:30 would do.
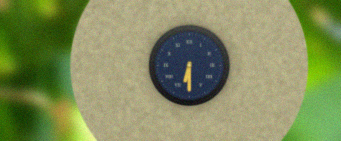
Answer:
6:30
